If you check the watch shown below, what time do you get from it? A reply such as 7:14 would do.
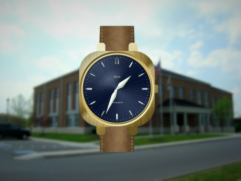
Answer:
1:34
